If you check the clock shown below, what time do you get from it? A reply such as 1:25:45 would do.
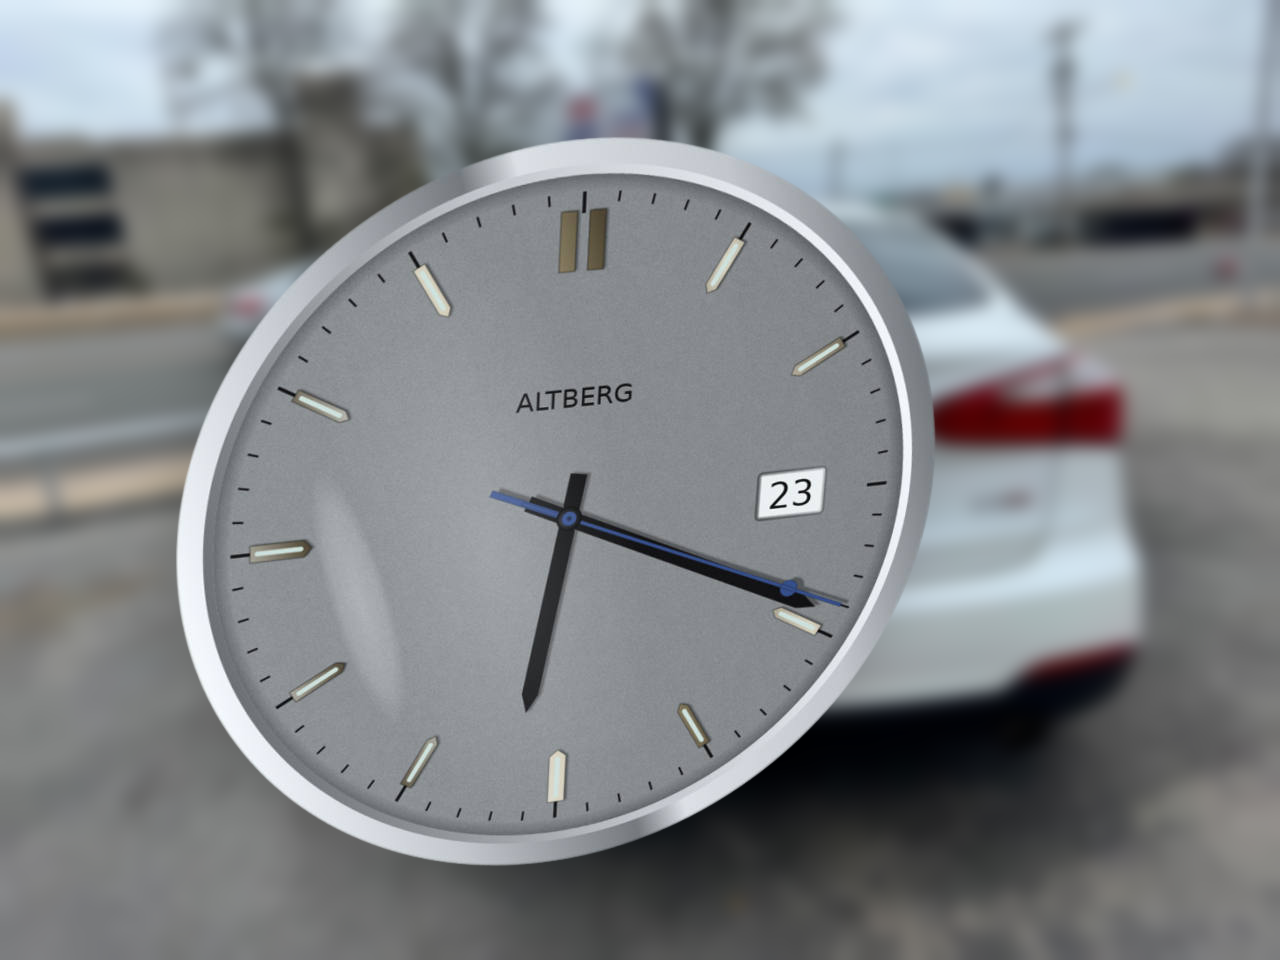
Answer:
6:19:19
